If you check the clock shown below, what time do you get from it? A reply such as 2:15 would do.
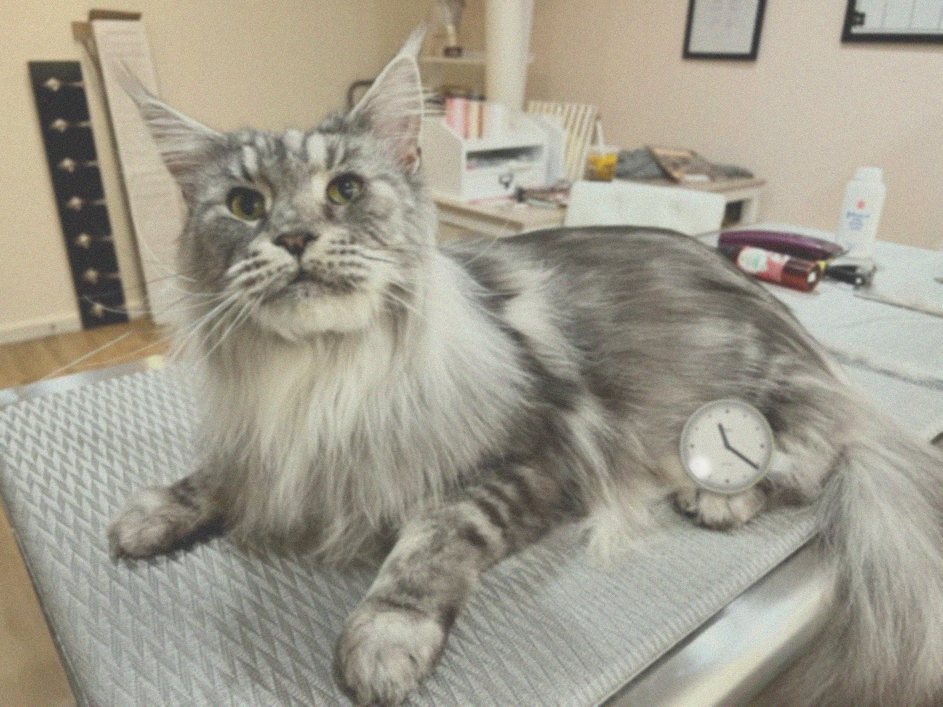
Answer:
11:21
